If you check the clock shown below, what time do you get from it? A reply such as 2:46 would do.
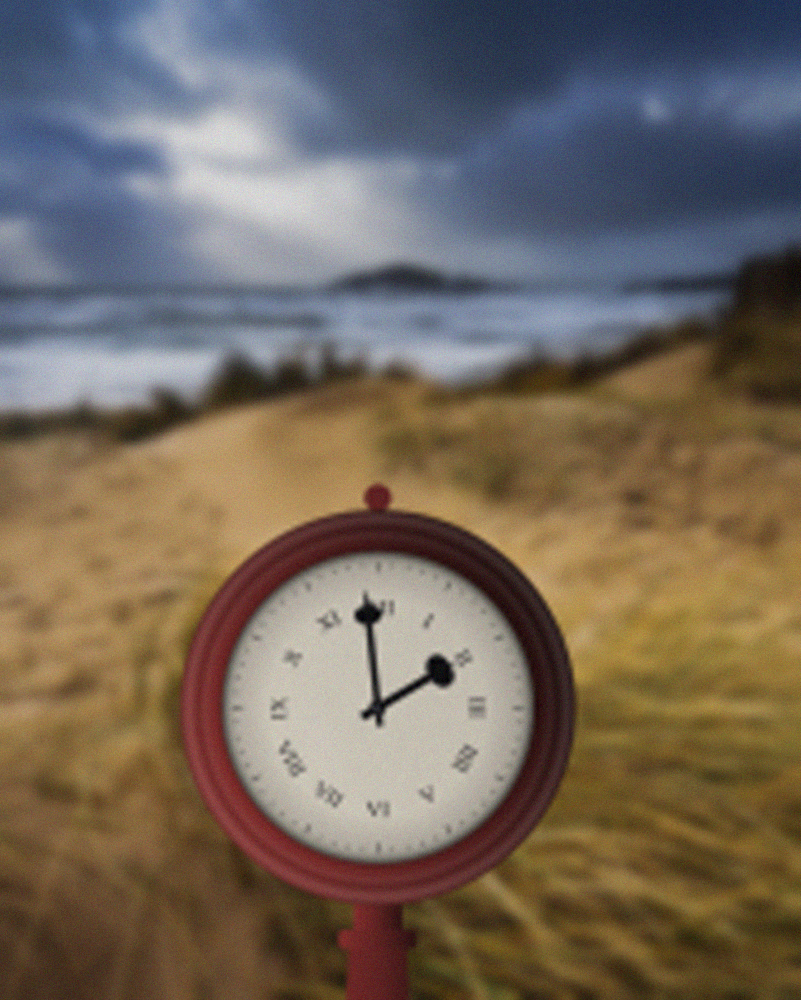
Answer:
1:59
